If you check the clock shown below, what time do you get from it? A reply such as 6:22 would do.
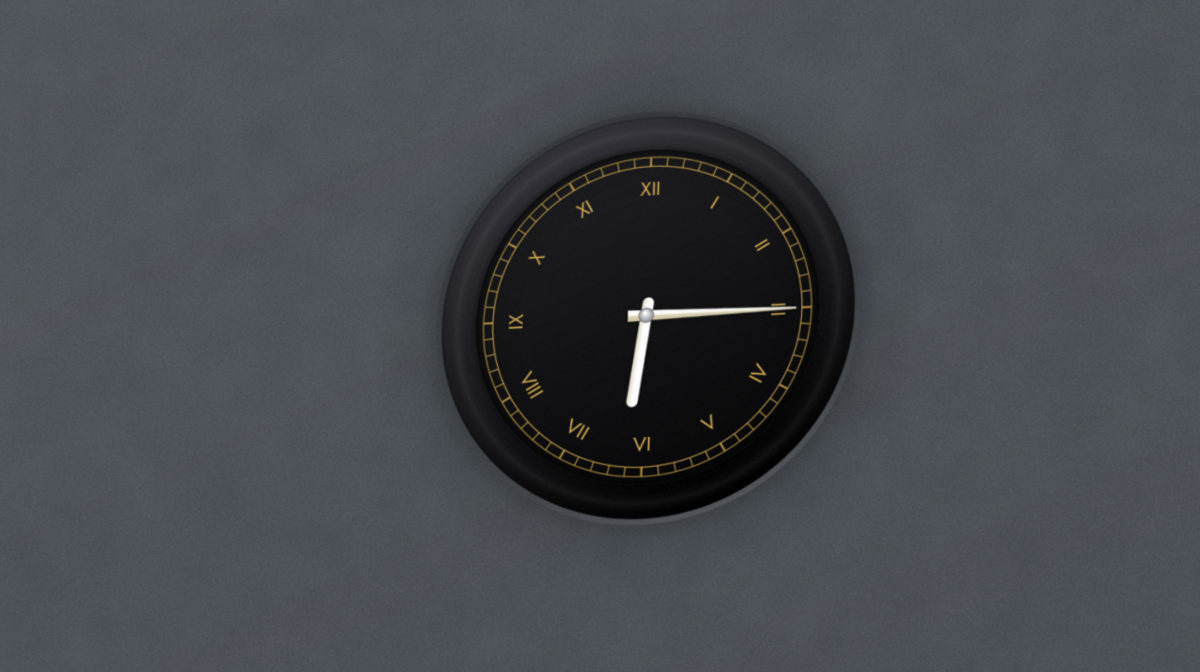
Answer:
6:15
